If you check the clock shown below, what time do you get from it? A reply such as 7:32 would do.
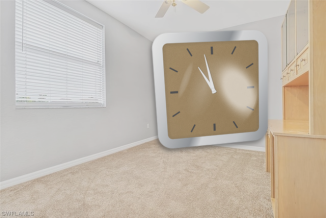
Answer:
10:58
